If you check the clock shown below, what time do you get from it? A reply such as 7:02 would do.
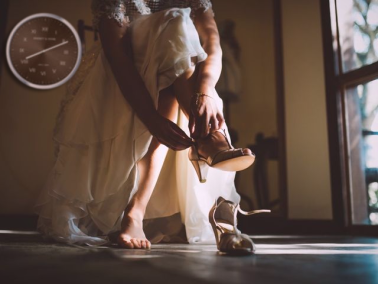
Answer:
8:11
